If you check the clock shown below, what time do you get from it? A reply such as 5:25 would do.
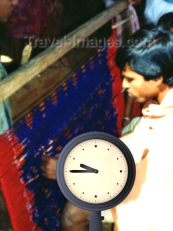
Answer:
9:45
